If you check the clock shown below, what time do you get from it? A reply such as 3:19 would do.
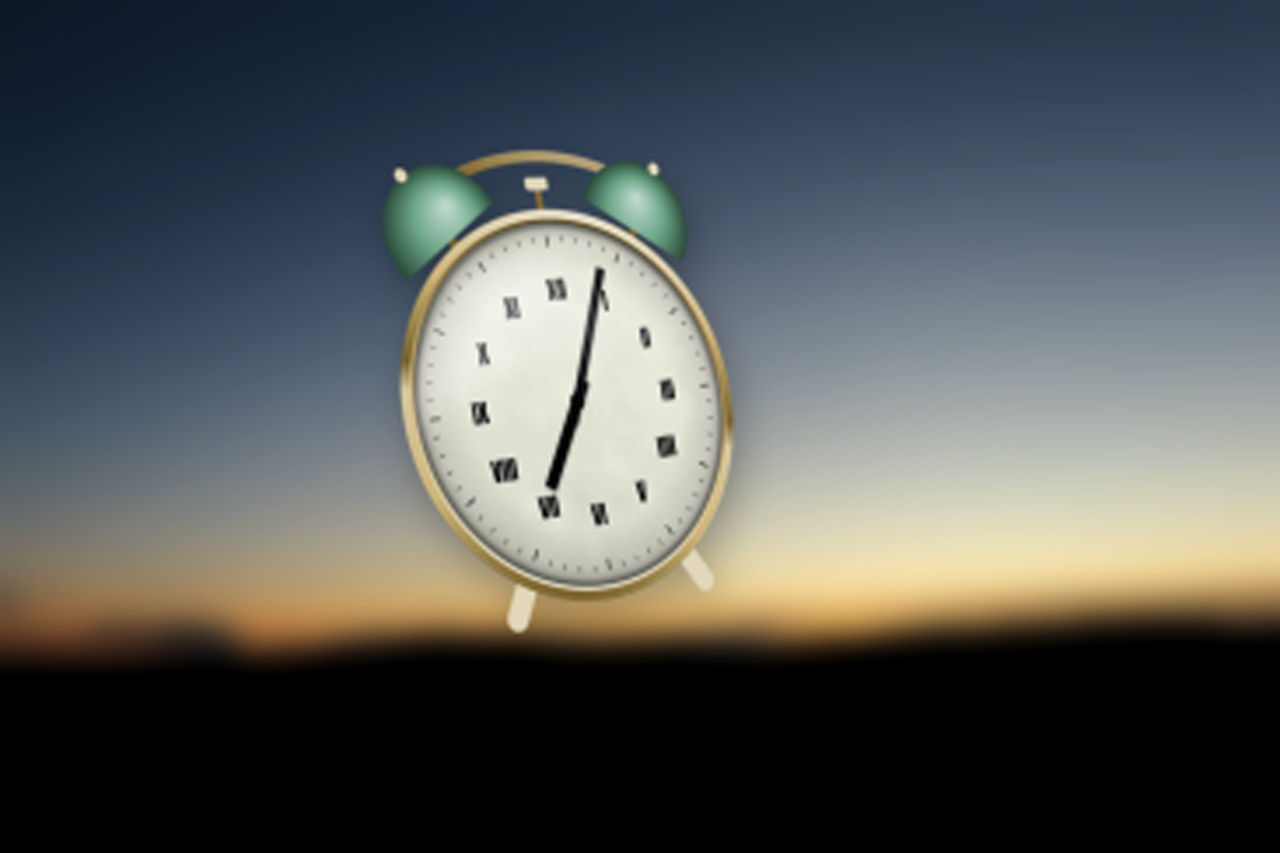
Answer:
7:04
